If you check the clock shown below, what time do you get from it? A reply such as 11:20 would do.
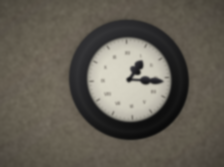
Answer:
1:16
